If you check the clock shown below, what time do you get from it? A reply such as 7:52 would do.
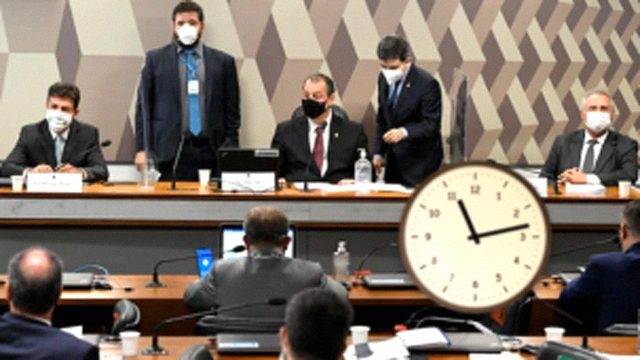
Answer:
11:13
